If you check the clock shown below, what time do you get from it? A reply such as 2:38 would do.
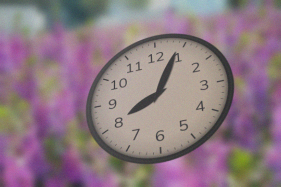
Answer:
8:04
